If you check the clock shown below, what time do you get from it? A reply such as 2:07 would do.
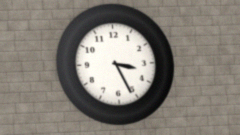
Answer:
3:26
